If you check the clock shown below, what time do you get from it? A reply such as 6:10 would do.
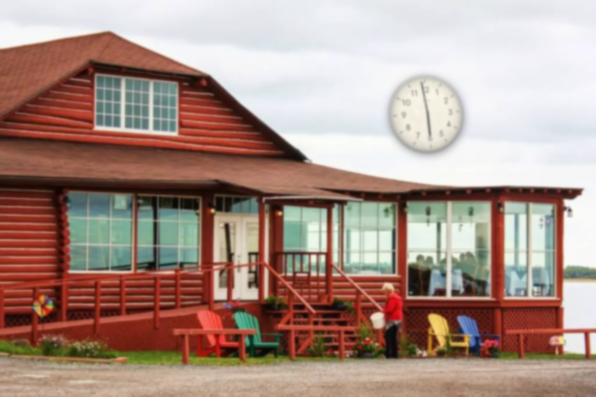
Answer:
5:59
